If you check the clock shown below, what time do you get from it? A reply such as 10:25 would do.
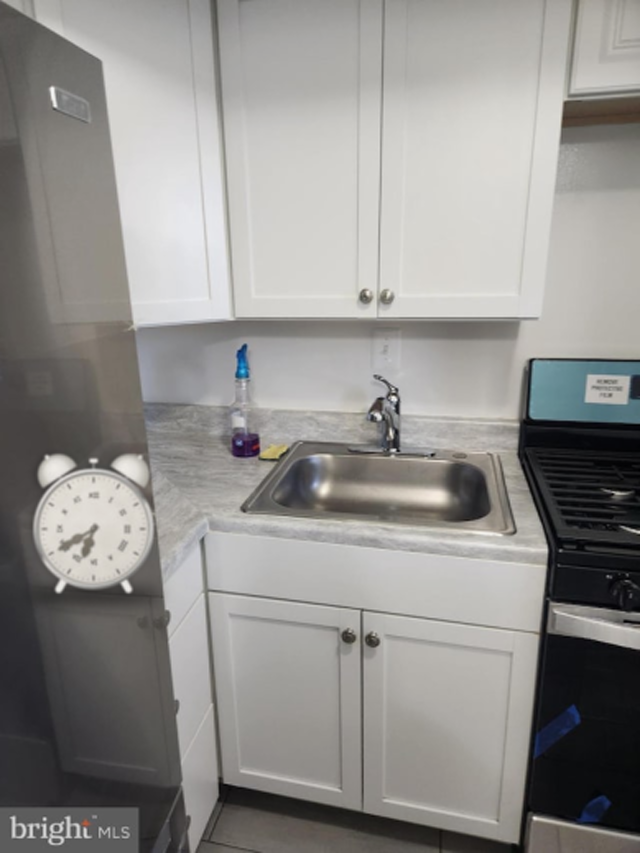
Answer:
6:40
